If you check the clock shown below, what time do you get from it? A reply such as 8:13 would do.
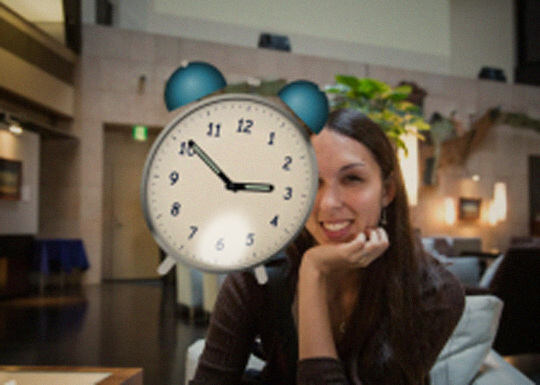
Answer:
2:51
